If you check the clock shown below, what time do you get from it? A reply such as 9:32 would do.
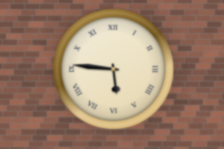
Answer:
5:46
